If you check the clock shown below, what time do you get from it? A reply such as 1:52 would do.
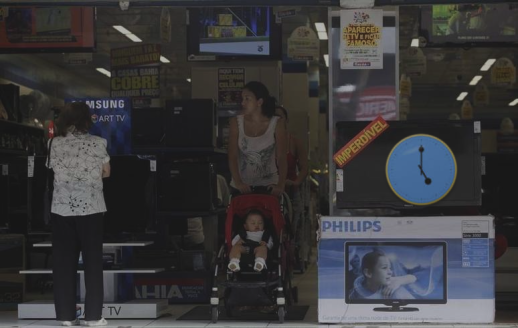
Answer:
5:00
